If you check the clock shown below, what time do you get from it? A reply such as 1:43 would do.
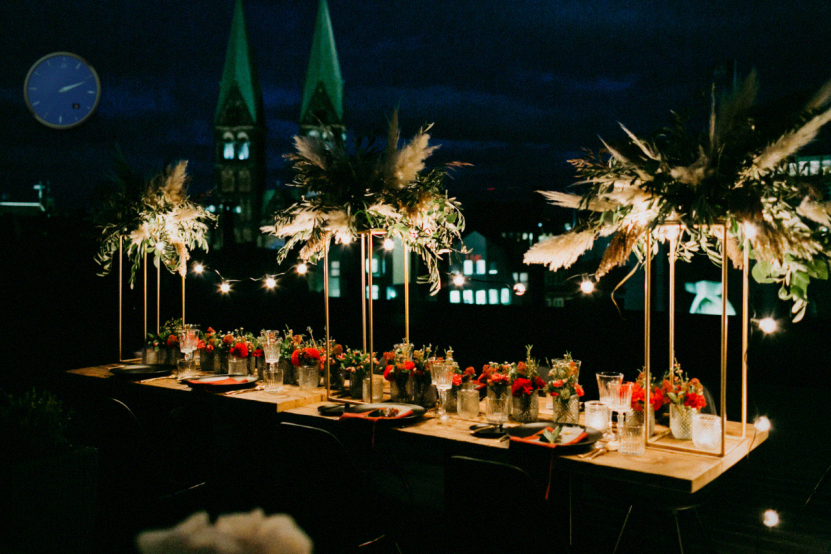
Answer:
2:11
